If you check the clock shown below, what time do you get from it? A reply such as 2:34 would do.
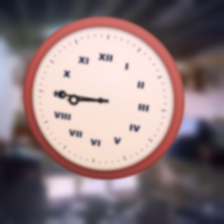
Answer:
8:45
